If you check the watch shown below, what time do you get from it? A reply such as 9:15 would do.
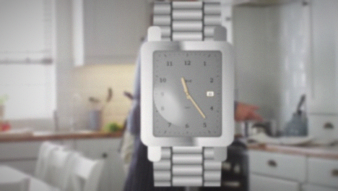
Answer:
11:24
